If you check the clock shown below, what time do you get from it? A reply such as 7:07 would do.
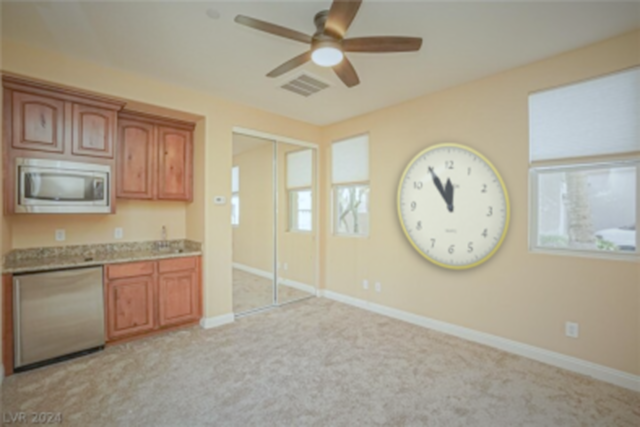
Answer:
11:55
